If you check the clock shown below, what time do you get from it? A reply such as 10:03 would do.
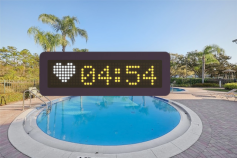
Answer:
4:54
